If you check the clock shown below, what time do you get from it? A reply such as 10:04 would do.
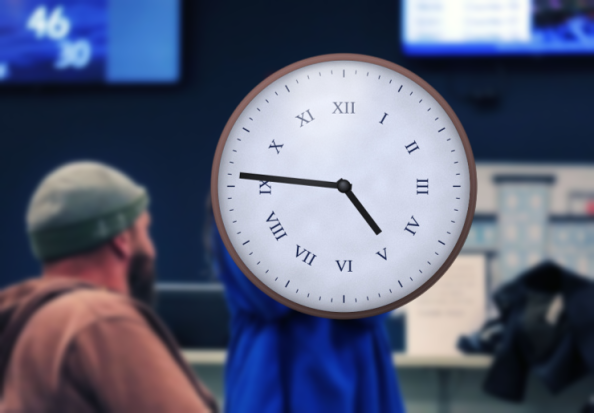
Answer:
4:46
